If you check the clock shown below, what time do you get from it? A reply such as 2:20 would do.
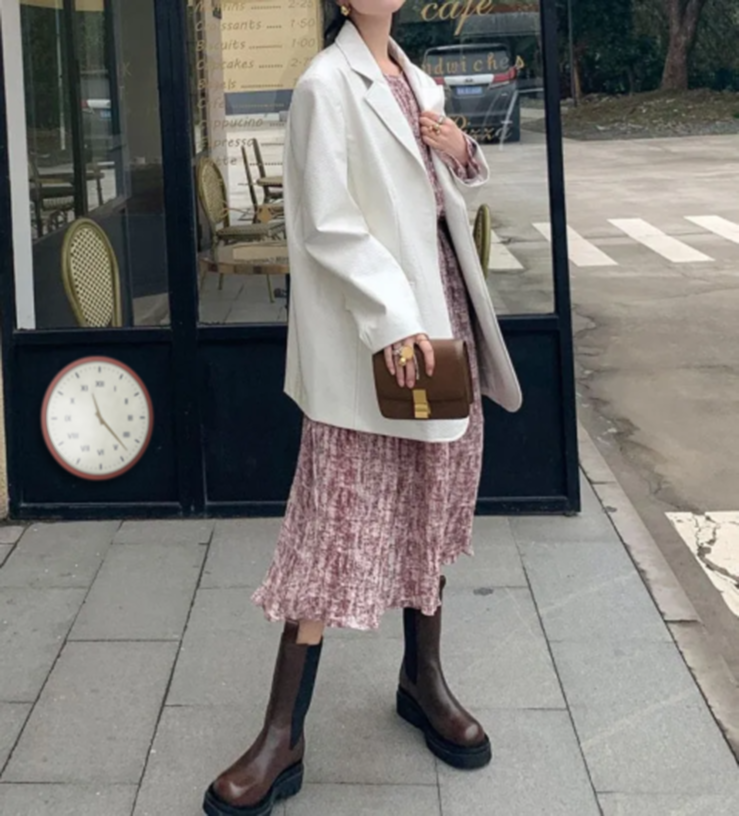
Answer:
11:23
